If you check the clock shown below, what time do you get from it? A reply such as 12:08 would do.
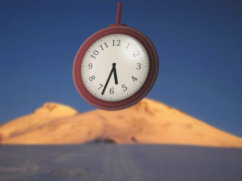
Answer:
5:33
